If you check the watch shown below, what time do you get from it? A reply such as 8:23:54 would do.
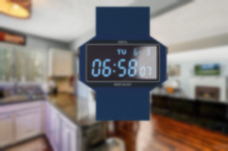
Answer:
6:58:07
